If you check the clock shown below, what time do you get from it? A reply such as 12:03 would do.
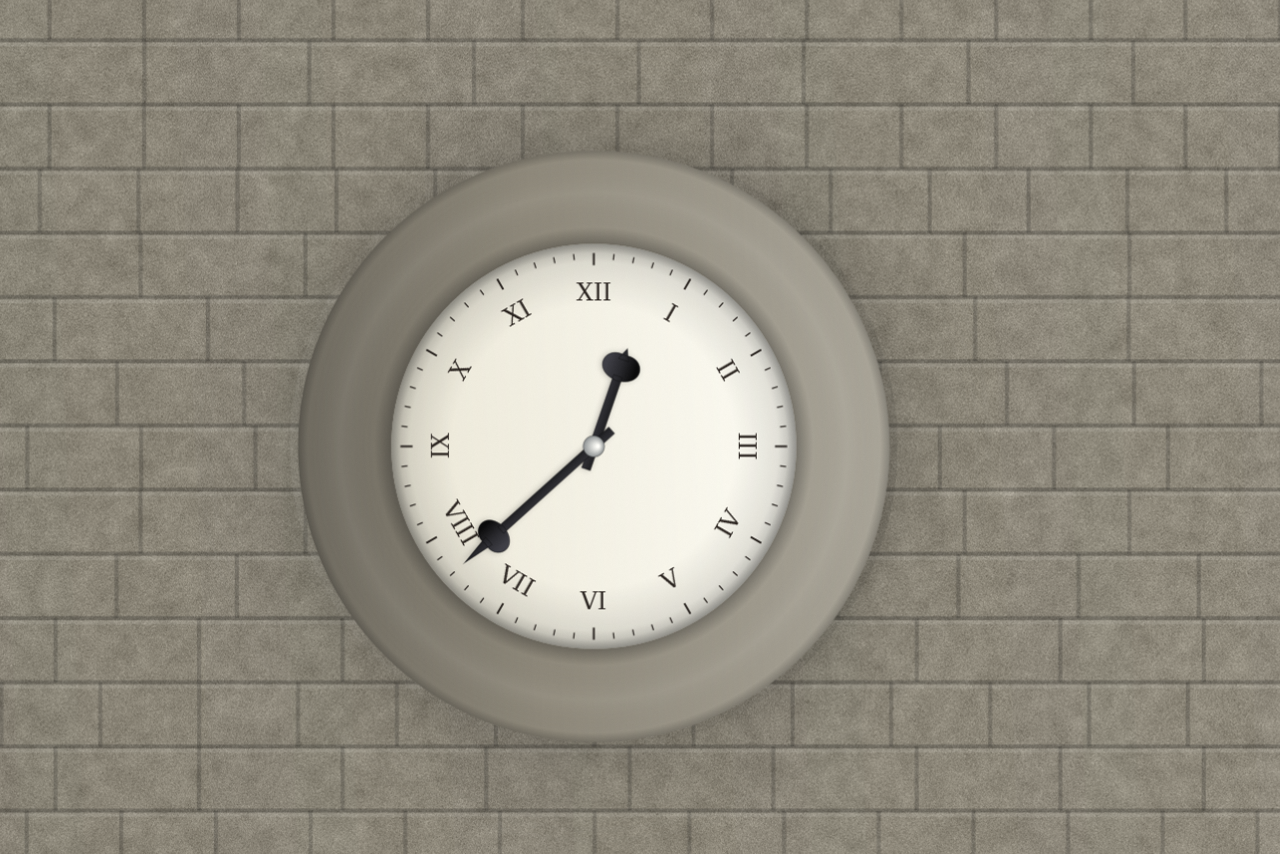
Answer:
12:38
